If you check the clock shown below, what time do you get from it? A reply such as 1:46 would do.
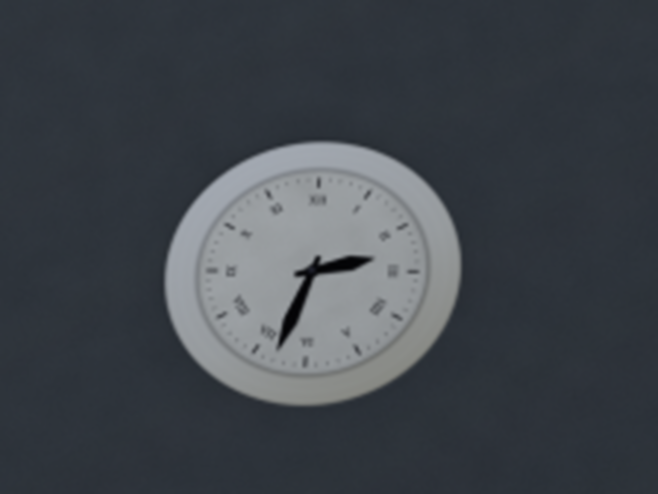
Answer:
2:33
